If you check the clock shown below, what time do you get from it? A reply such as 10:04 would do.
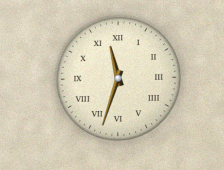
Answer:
11:33
